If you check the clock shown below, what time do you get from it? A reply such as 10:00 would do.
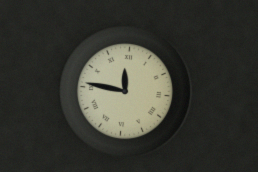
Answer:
11:46
